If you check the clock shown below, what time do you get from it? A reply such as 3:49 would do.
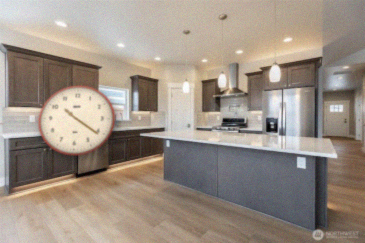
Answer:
10:21
